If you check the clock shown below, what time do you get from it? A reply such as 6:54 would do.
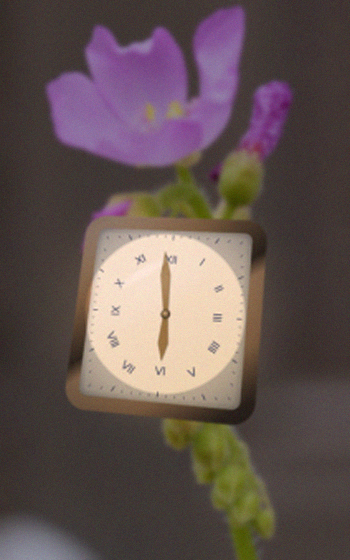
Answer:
5:59
